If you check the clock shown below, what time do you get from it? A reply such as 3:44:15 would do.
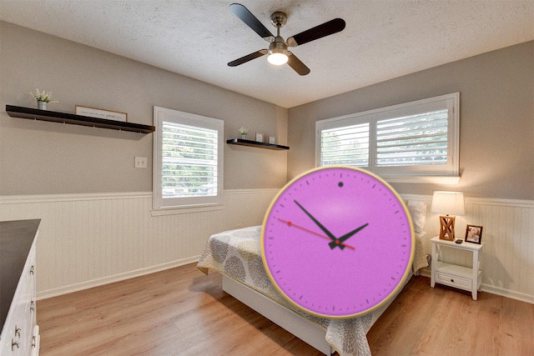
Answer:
1:51:48
